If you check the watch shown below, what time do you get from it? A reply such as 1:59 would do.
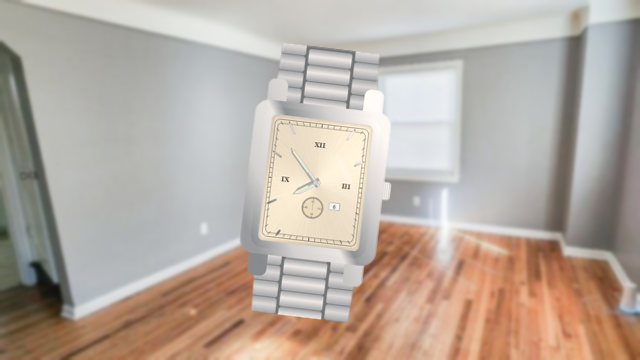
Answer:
7:53
